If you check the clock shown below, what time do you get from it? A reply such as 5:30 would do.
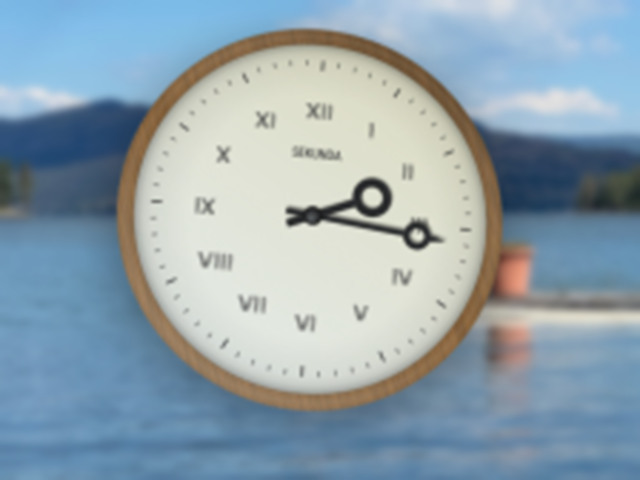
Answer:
2:16
